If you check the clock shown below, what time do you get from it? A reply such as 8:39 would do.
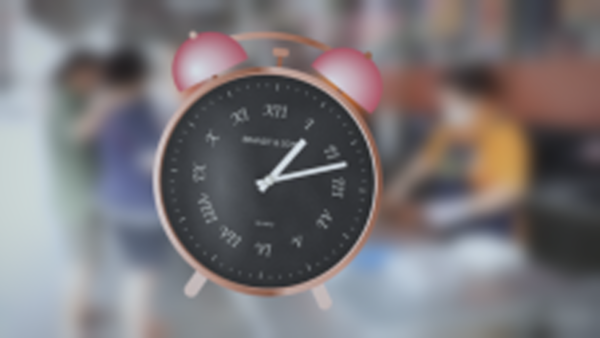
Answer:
1:12
